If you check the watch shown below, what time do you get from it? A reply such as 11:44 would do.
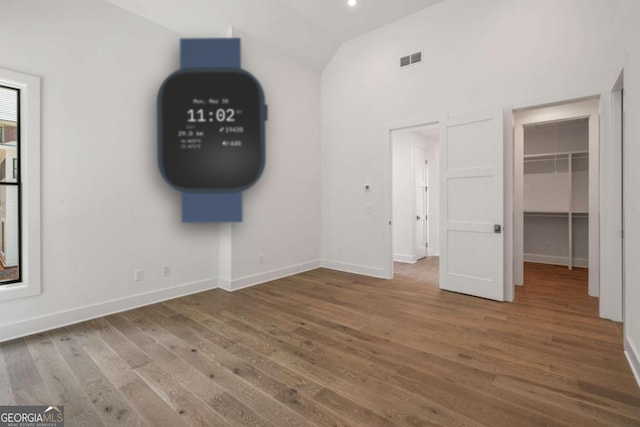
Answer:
11:02
